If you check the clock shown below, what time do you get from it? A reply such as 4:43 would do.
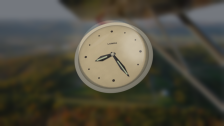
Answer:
8:25
